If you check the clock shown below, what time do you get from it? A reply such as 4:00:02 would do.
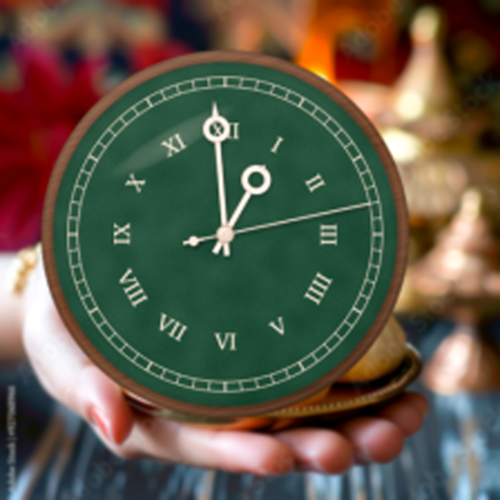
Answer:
12:59:13
